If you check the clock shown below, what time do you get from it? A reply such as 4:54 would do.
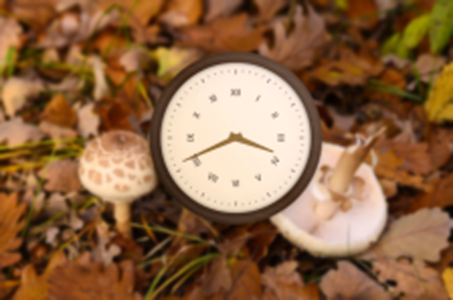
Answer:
3:41
